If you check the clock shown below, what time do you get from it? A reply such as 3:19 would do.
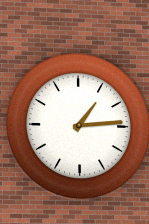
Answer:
1:14
